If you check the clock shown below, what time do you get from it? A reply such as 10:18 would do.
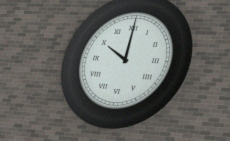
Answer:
10:00
